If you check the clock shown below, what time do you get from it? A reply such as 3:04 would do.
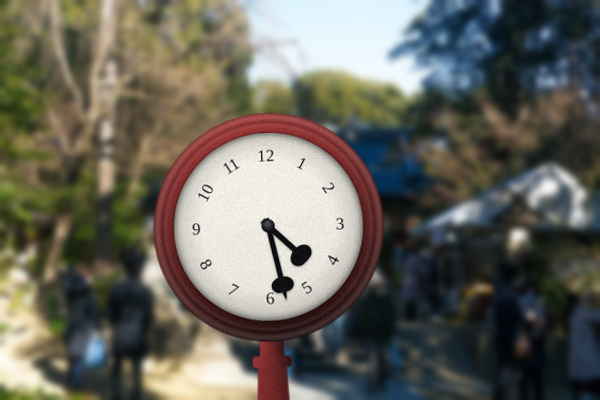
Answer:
4:28
